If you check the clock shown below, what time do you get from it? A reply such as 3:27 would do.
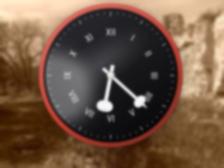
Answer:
6:22
